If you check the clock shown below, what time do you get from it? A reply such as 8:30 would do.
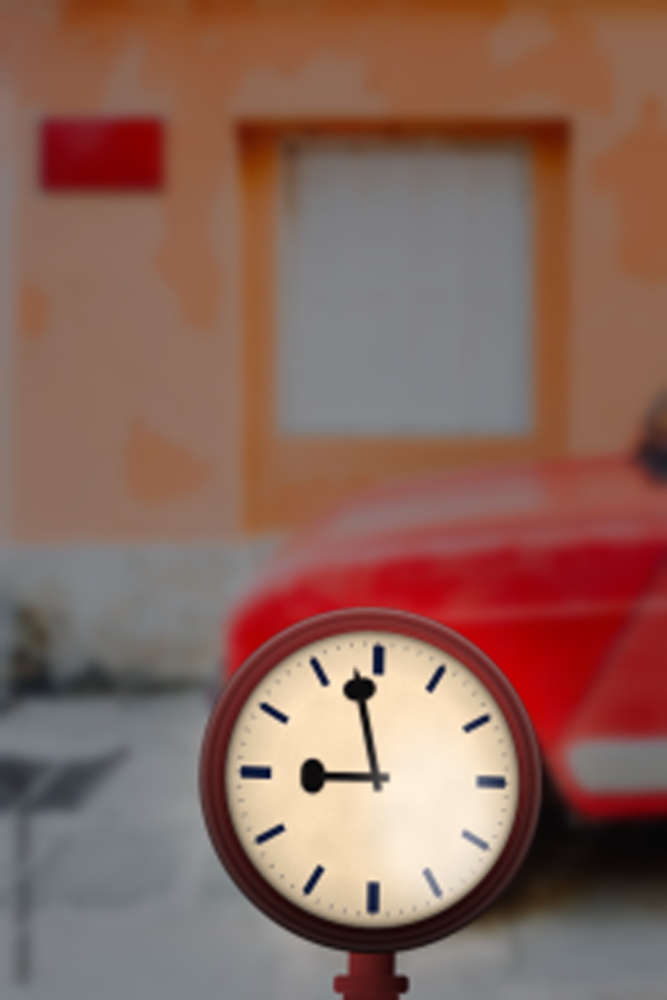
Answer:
8:58
